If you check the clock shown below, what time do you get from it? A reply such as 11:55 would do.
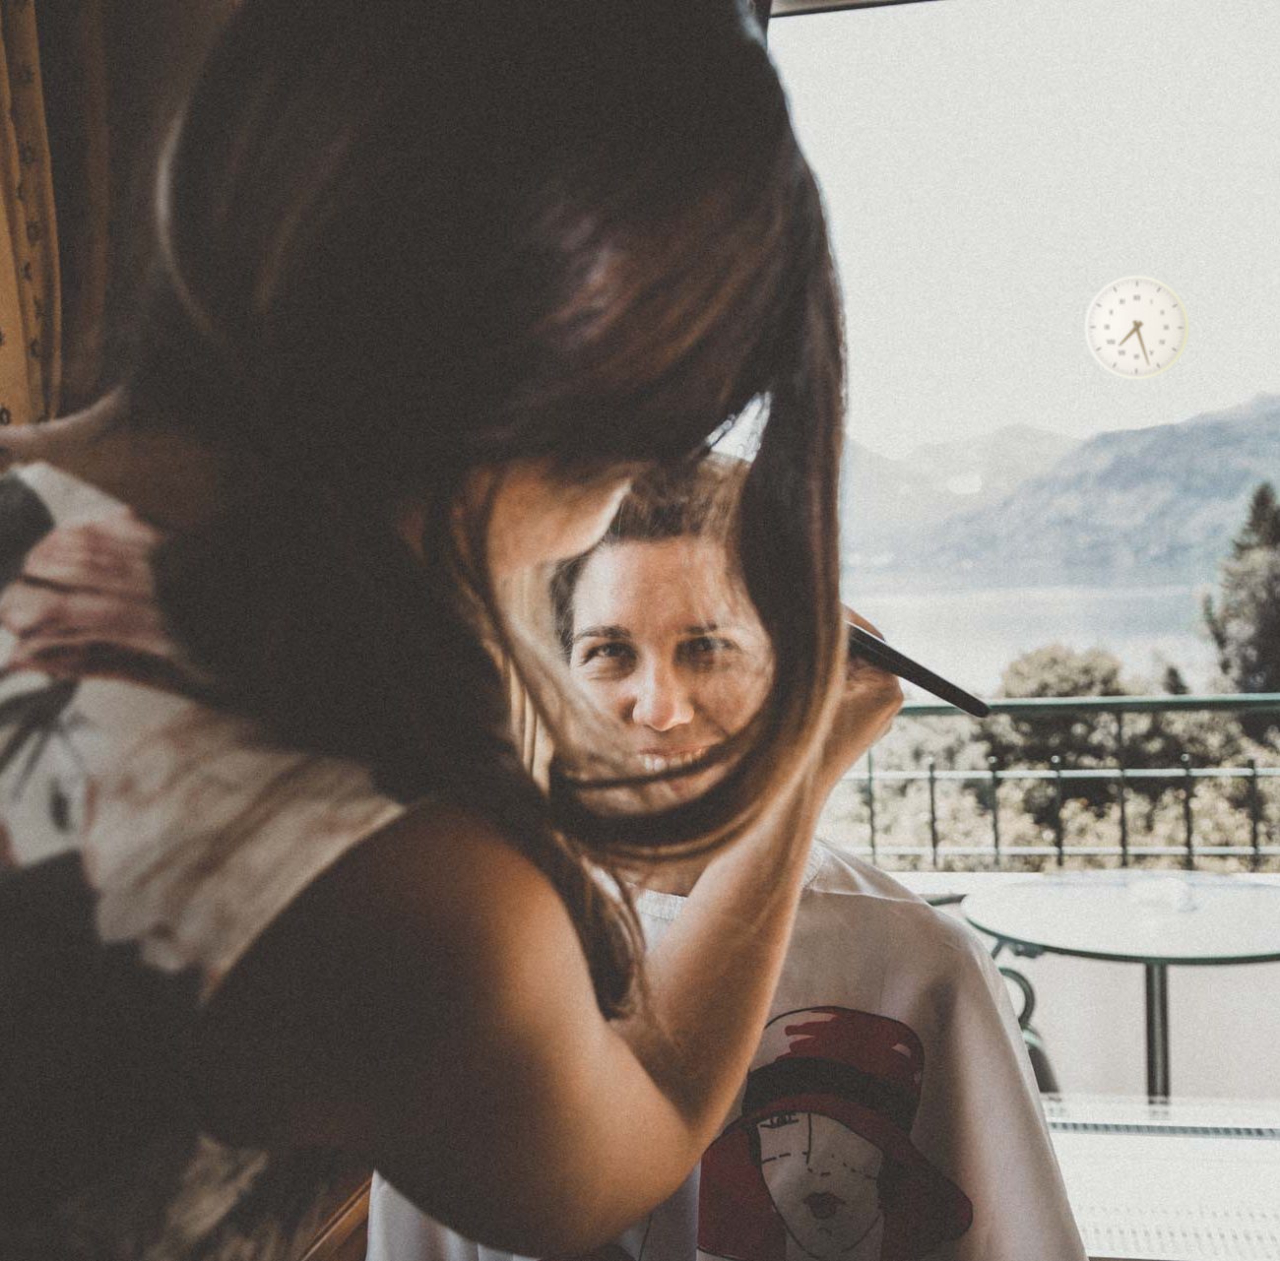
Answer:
7:27
